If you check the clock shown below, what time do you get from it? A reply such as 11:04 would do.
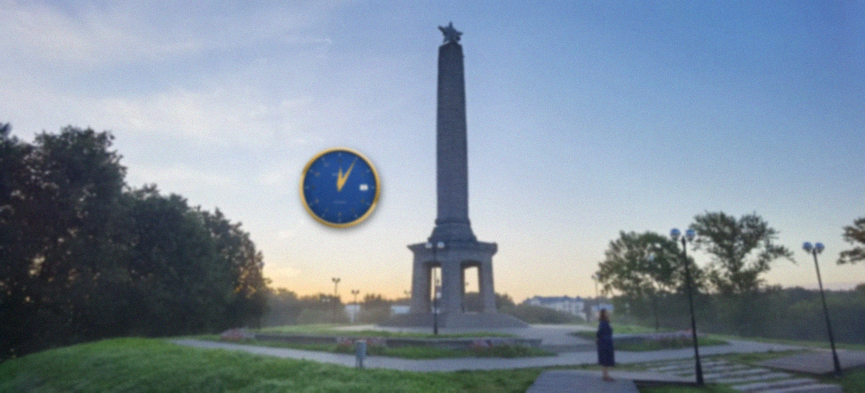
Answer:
12:05
